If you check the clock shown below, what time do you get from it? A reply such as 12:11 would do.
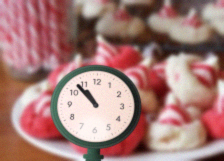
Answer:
10:53
